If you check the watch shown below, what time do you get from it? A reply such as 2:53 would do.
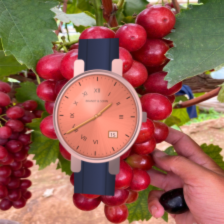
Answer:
1:40
